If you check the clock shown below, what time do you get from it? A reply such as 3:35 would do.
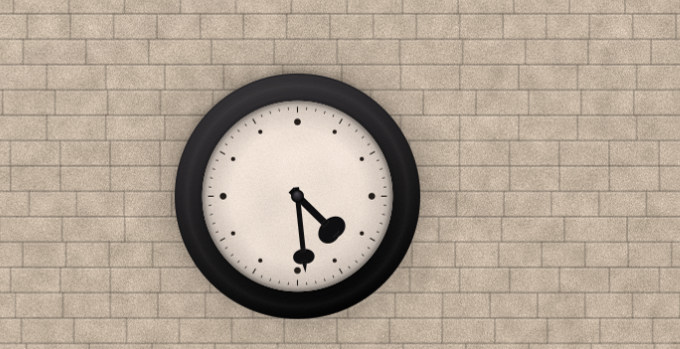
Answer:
4:29
